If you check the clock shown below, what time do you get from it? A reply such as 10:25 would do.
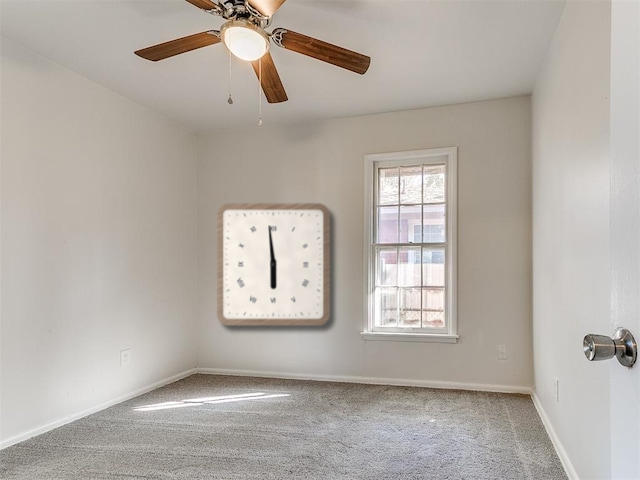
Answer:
5:59
